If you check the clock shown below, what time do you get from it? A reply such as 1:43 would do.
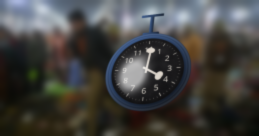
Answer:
4:01
